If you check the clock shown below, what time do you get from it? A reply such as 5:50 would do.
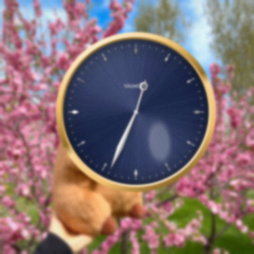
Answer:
12:34
